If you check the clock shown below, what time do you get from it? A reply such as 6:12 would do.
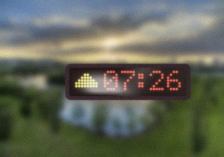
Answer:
7:26
